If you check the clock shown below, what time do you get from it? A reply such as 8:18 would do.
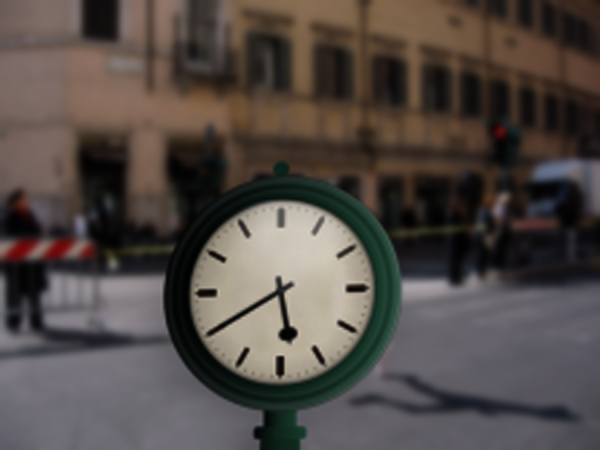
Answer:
5:40
